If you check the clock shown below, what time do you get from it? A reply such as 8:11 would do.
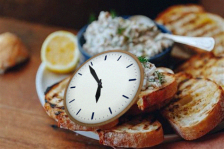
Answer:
5:54
